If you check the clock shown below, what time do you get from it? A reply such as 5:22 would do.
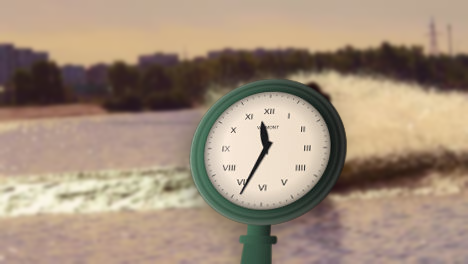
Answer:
11:34
